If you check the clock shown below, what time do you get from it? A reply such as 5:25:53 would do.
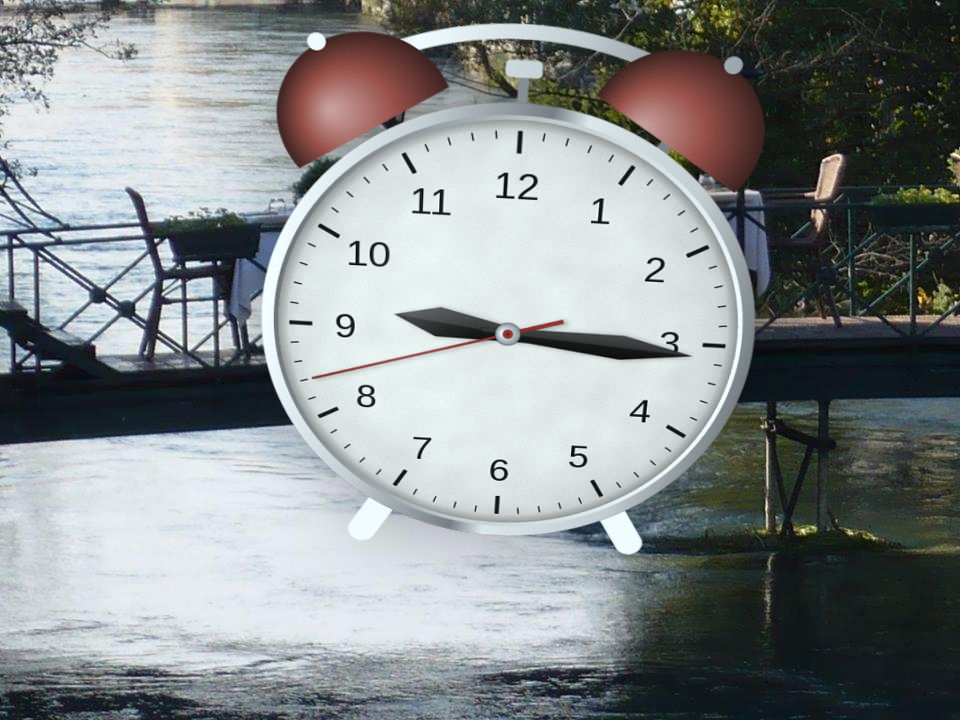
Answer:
9:15:42
